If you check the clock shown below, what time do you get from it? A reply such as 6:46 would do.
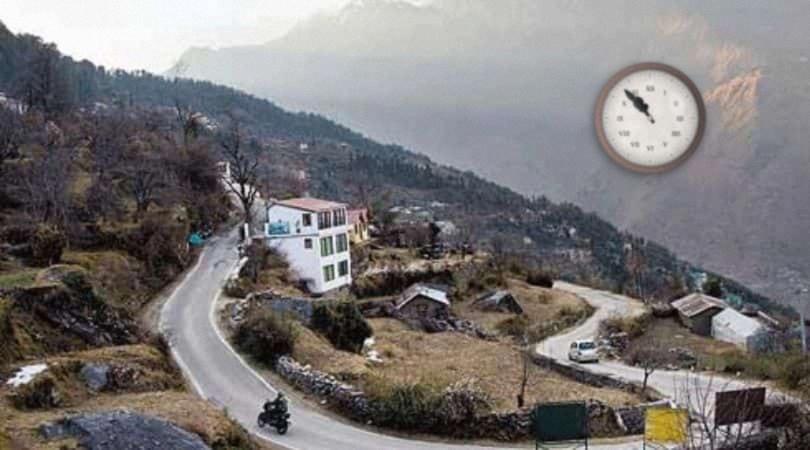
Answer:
10:53
